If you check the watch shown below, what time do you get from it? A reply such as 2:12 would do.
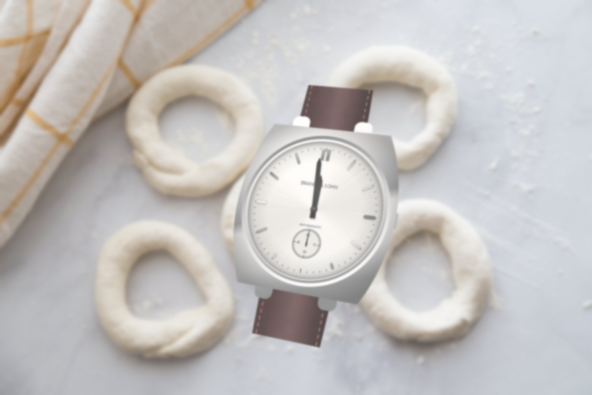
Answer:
11:59
